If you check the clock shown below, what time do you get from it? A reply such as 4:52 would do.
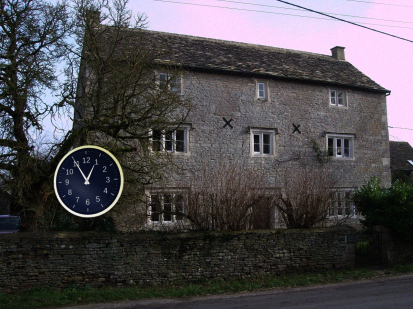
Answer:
12:55
